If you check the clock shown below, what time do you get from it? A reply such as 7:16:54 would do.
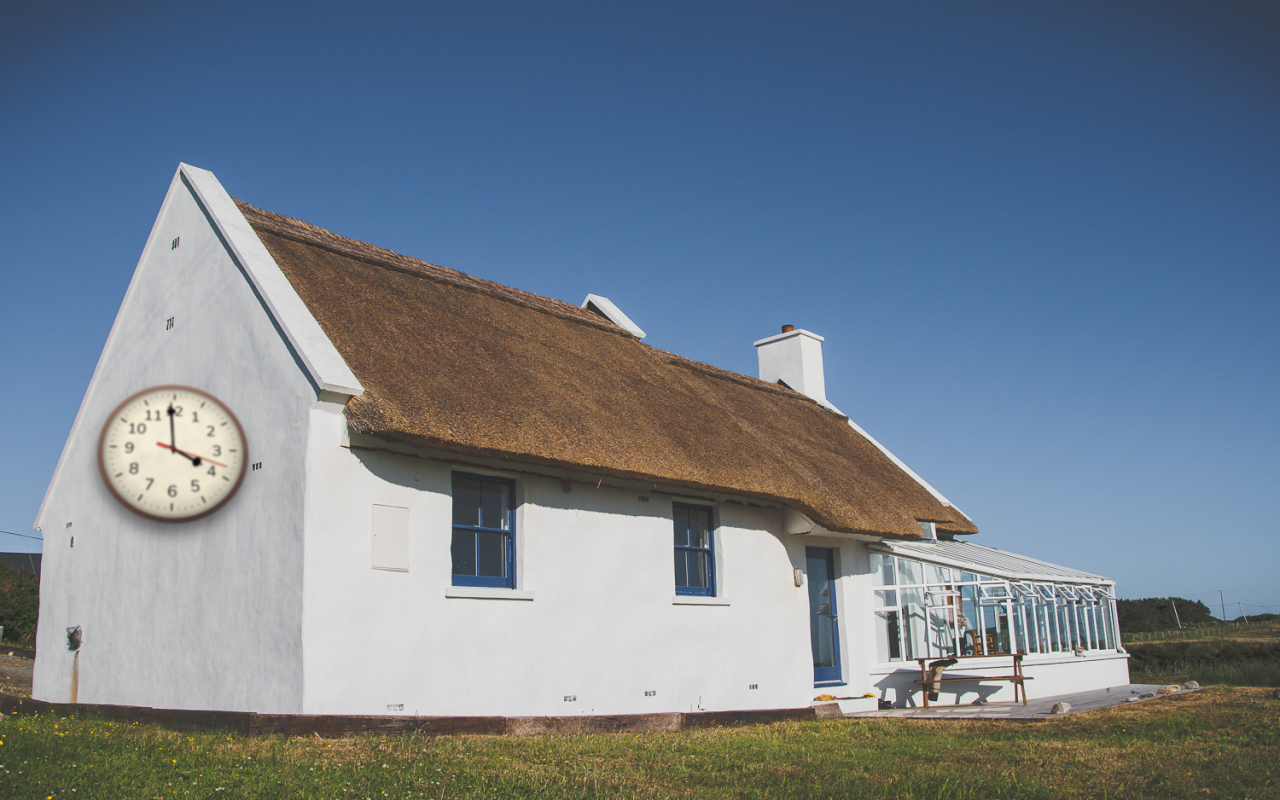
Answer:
3:59:18
